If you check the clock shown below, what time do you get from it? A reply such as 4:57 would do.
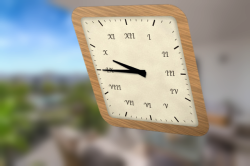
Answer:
9:45
